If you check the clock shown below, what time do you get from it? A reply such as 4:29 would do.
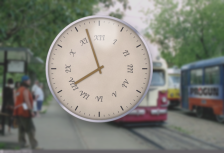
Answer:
7:57
